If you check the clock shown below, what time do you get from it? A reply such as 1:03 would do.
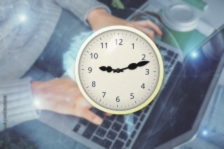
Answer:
9:12
